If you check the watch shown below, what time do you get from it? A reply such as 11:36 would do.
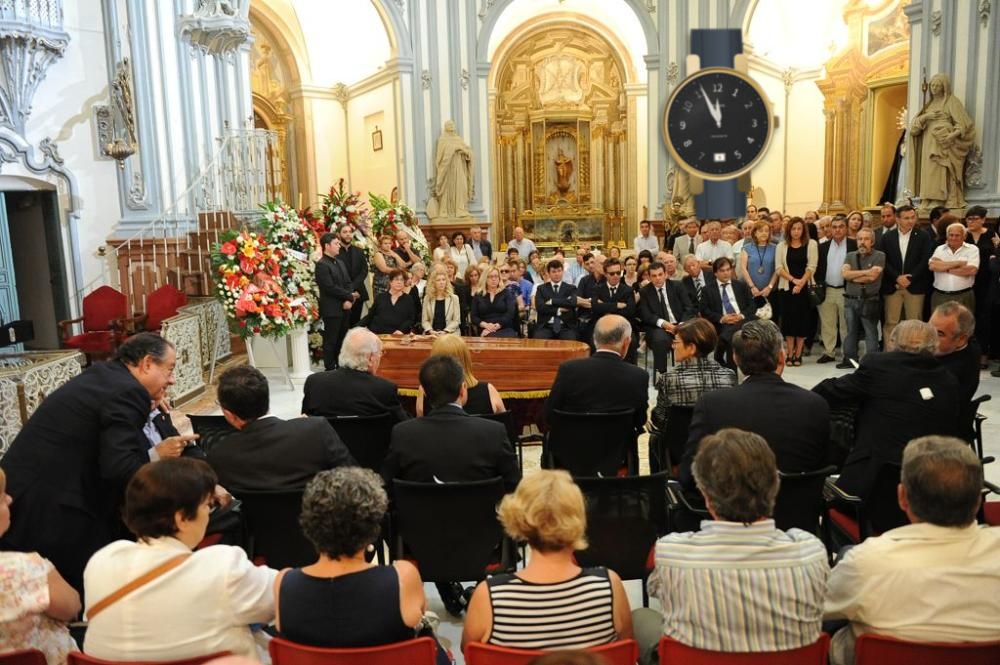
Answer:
11:56
